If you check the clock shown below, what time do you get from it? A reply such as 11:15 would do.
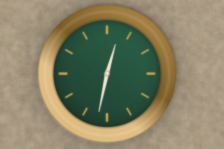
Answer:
12:32
